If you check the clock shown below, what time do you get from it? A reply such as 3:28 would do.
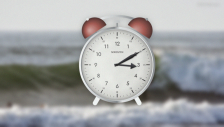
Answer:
3:10
